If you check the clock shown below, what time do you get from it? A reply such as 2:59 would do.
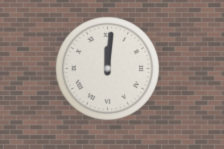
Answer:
12:01
